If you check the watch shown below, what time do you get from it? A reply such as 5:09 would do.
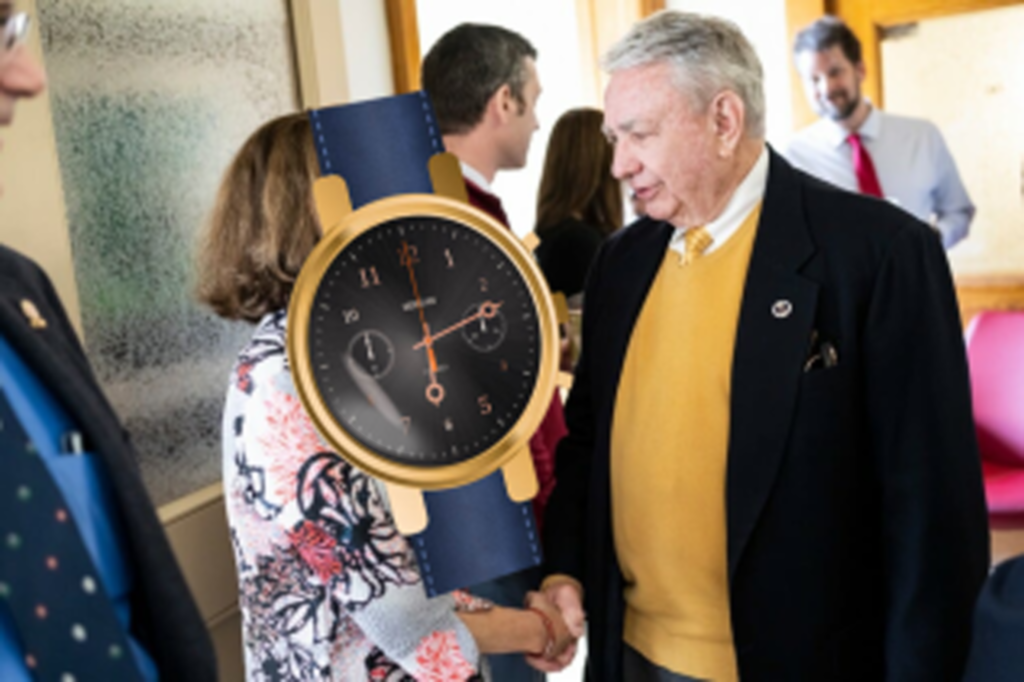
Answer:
6:13
